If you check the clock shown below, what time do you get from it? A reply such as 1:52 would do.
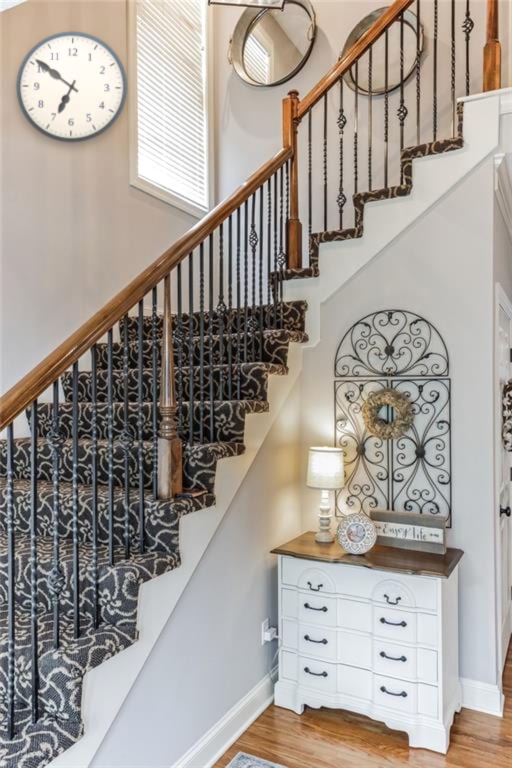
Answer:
6:51
